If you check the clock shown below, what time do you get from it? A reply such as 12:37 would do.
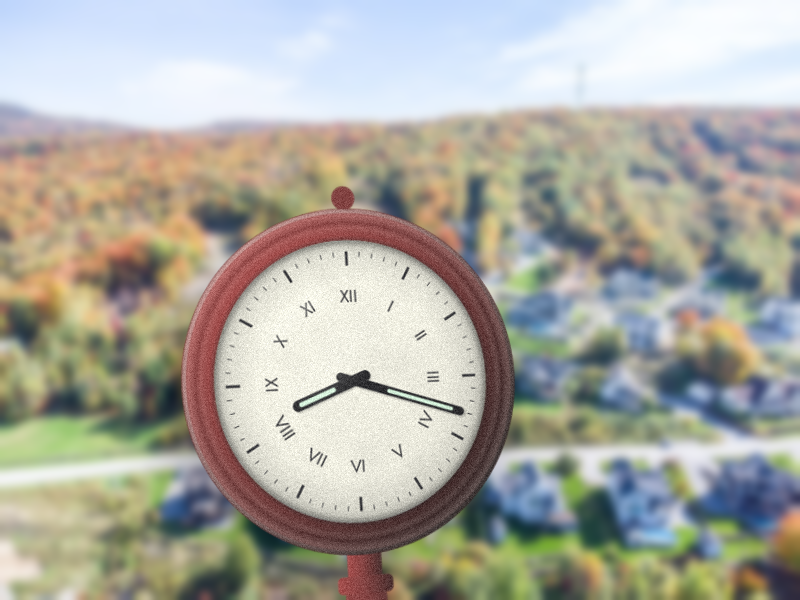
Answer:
8:18
